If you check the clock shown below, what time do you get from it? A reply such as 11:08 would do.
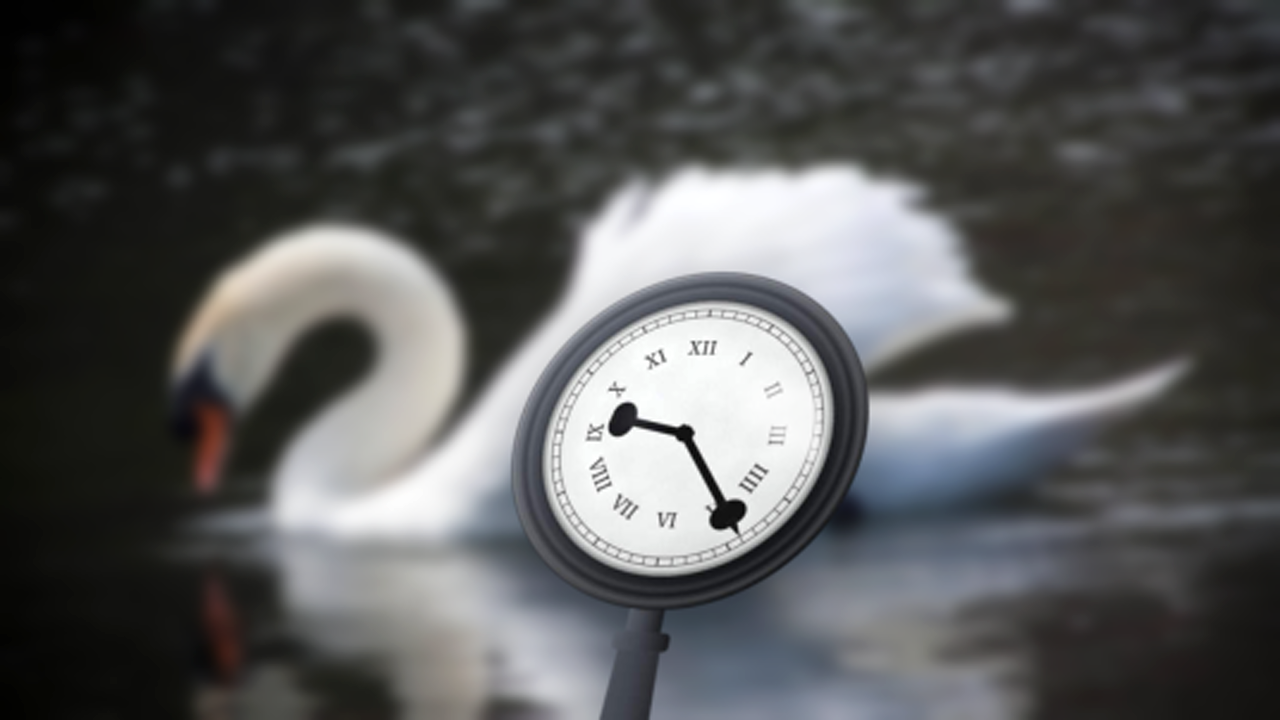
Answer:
9:24
